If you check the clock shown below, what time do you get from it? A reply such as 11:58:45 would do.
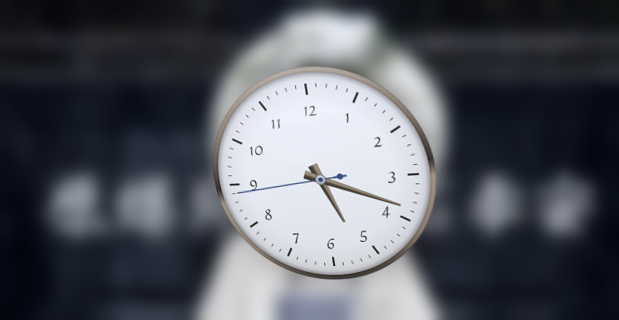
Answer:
5:18:44
